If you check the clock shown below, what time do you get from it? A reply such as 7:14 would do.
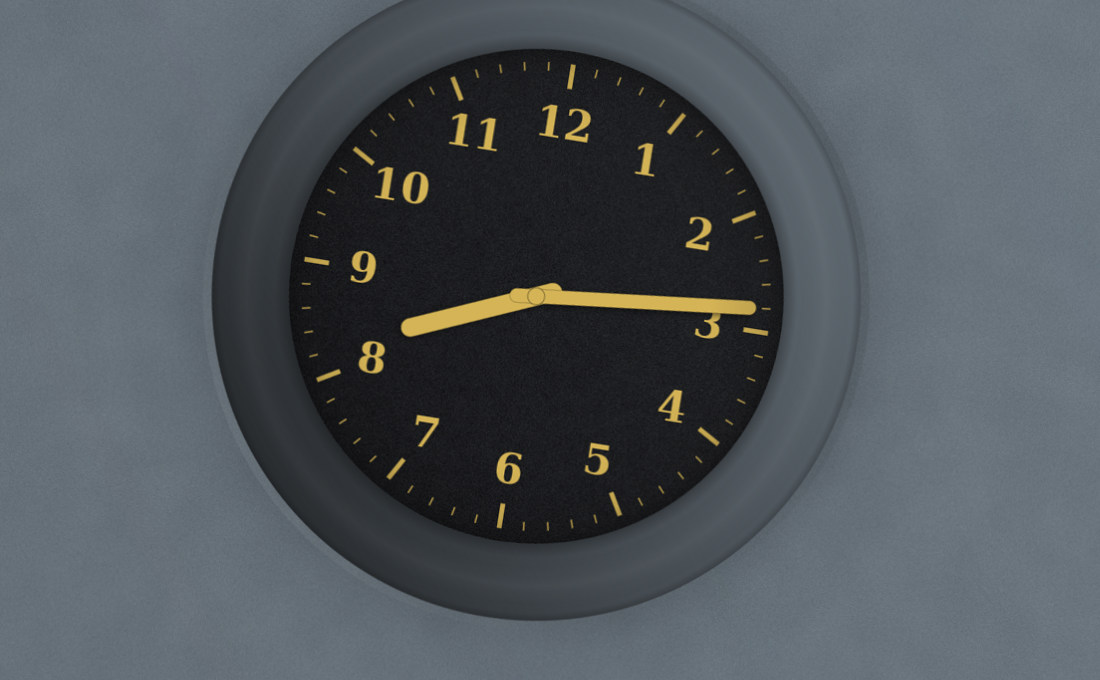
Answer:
8:14
